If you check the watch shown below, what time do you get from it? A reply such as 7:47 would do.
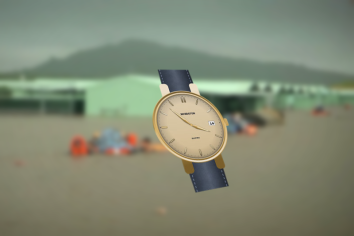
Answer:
3:53
